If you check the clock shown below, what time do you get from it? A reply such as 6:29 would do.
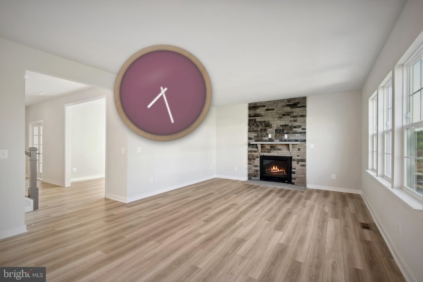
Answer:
7:27
